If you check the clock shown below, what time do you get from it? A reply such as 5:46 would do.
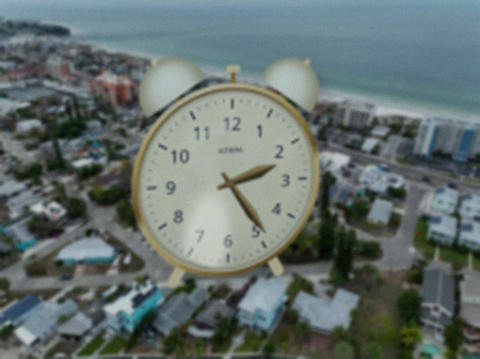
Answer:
2:24
